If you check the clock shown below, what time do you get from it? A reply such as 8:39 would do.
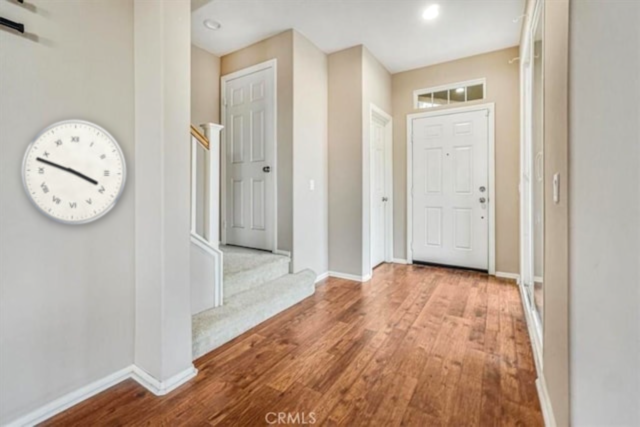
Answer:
3:48
